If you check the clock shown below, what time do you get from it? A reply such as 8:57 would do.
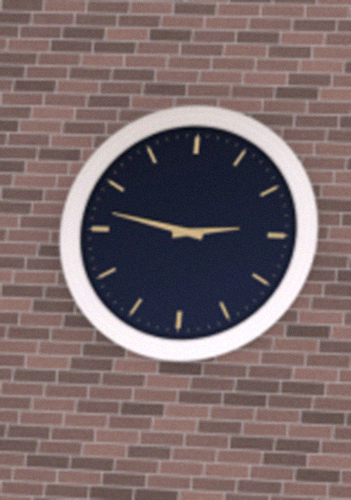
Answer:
2:47
